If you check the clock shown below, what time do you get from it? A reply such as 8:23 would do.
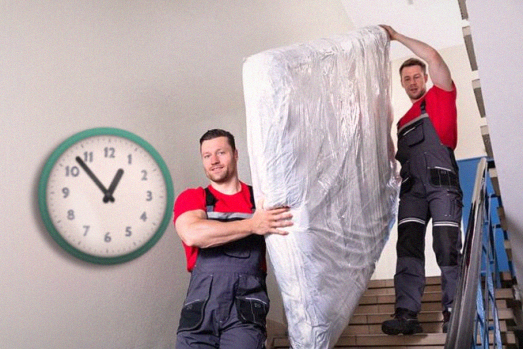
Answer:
12:53
